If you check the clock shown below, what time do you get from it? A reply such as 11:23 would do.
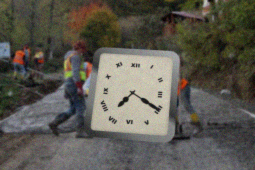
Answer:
7:20
